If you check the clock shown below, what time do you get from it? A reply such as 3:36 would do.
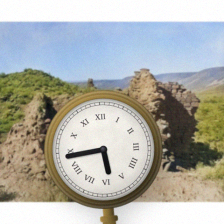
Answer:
5:44
